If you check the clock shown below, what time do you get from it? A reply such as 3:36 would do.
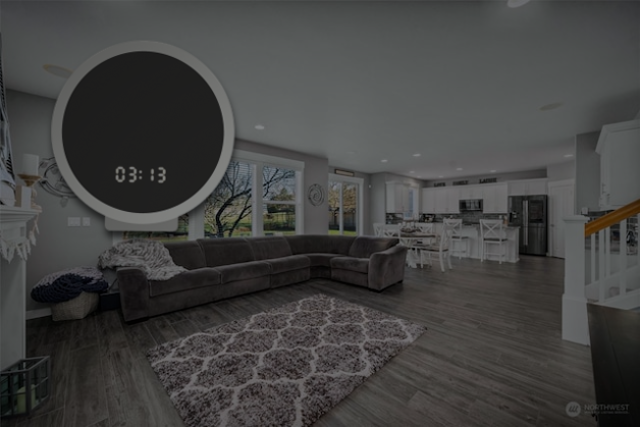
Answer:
3:13
